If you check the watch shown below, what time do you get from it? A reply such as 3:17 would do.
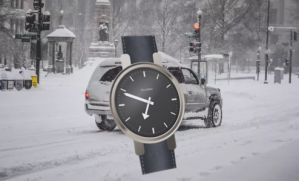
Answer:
6:49
